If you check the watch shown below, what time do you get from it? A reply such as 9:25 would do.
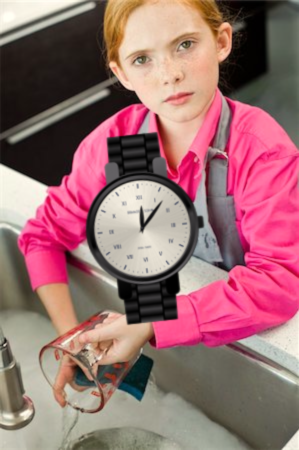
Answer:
12:07
